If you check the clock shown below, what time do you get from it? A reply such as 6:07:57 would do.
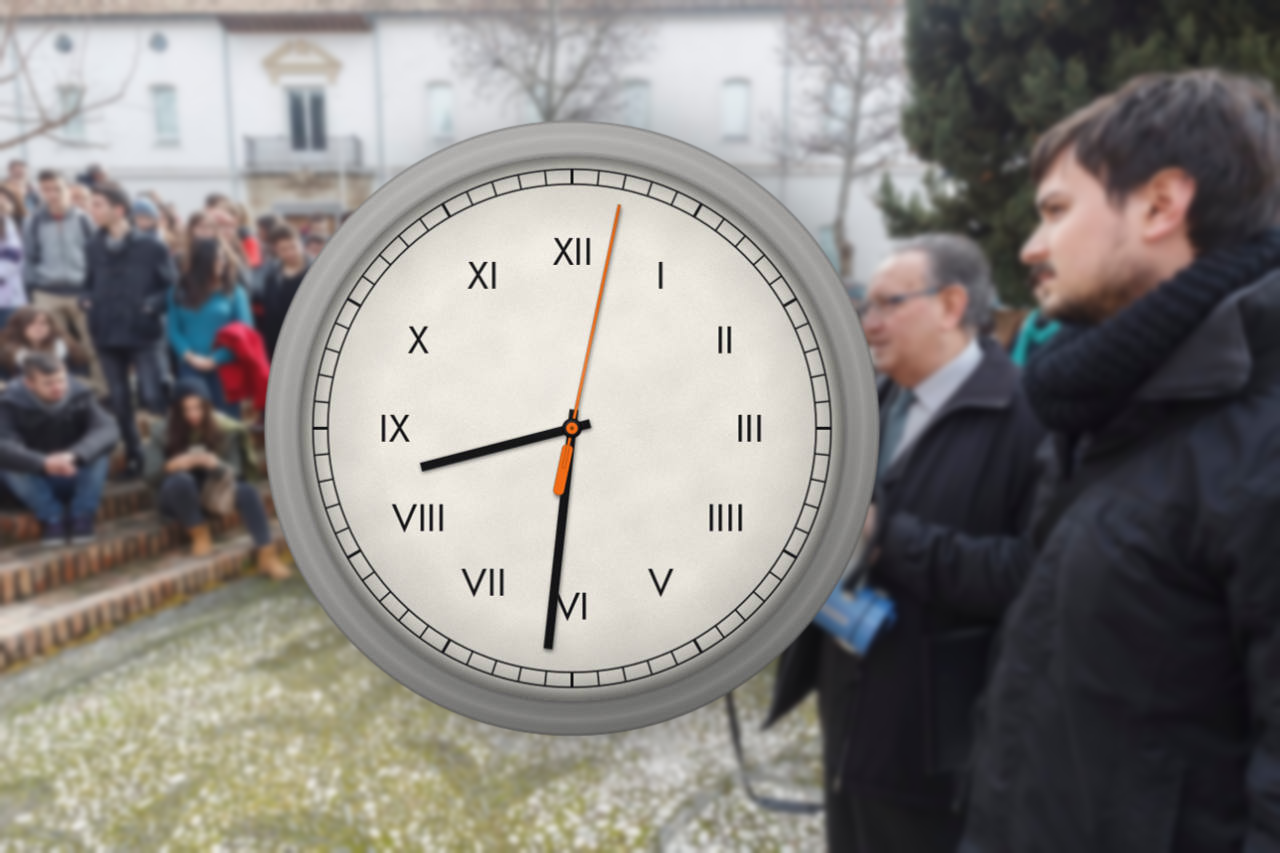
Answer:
8:31:02
